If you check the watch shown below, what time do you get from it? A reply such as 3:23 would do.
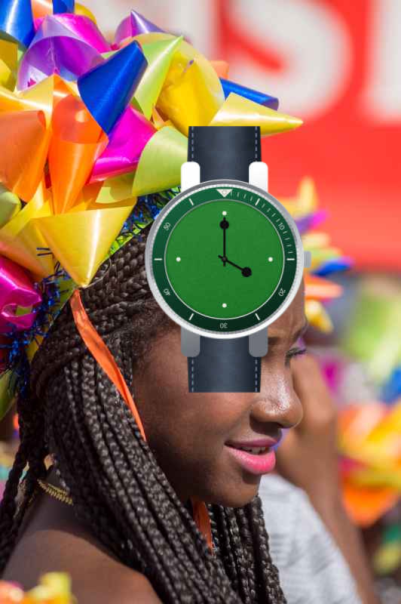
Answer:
4:00
